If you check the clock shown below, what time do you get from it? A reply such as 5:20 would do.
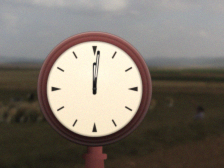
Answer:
12:01
